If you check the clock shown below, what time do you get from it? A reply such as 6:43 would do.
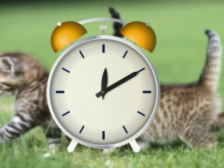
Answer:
12:10
